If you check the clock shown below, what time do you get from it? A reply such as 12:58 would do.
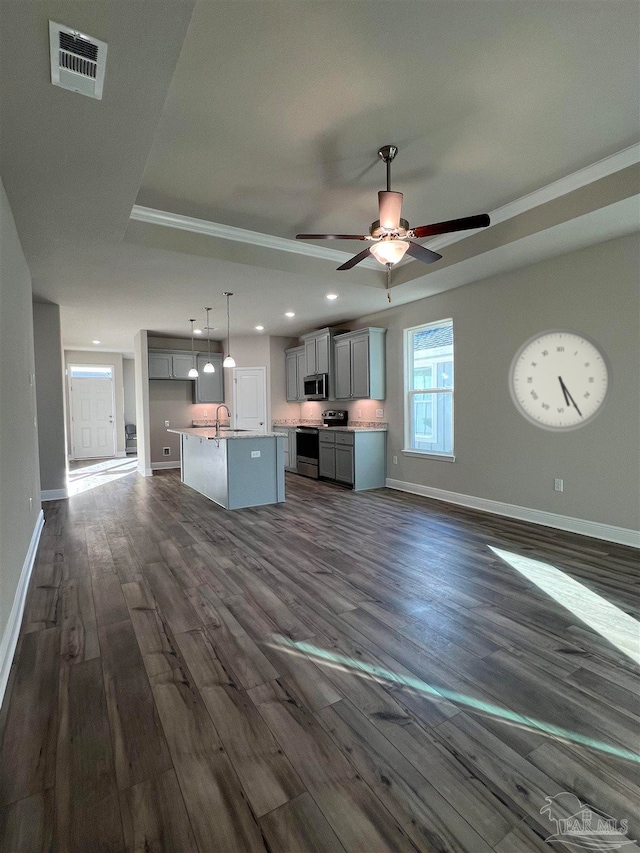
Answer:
5:25
